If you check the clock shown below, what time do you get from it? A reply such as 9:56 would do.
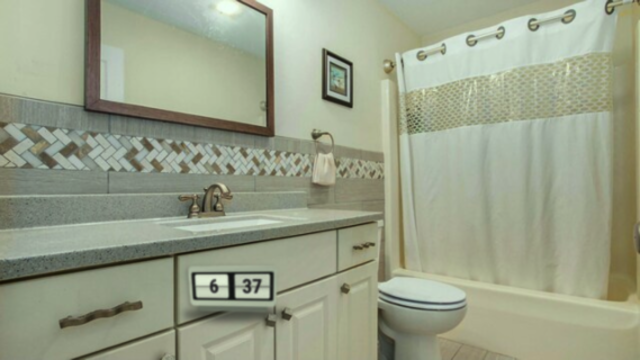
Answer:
6:37
